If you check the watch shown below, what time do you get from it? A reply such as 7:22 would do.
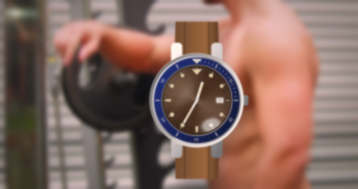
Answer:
12:35
